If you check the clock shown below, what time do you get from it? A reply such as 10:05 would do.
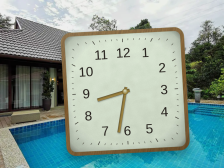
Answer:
8:32
